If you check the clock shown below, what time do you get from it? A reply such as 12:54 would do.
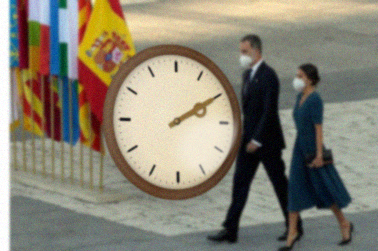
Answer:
2:10
